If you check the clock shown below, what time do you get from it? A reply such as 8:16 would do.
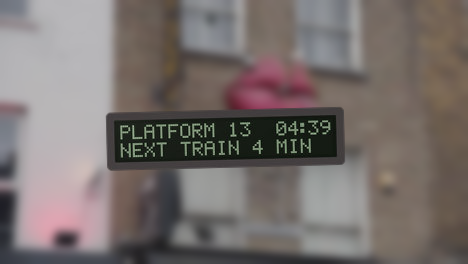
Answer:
4:39
